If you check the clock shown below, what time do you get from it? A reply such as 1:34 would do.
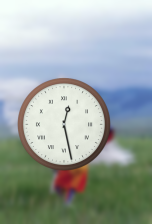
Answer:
12:28
